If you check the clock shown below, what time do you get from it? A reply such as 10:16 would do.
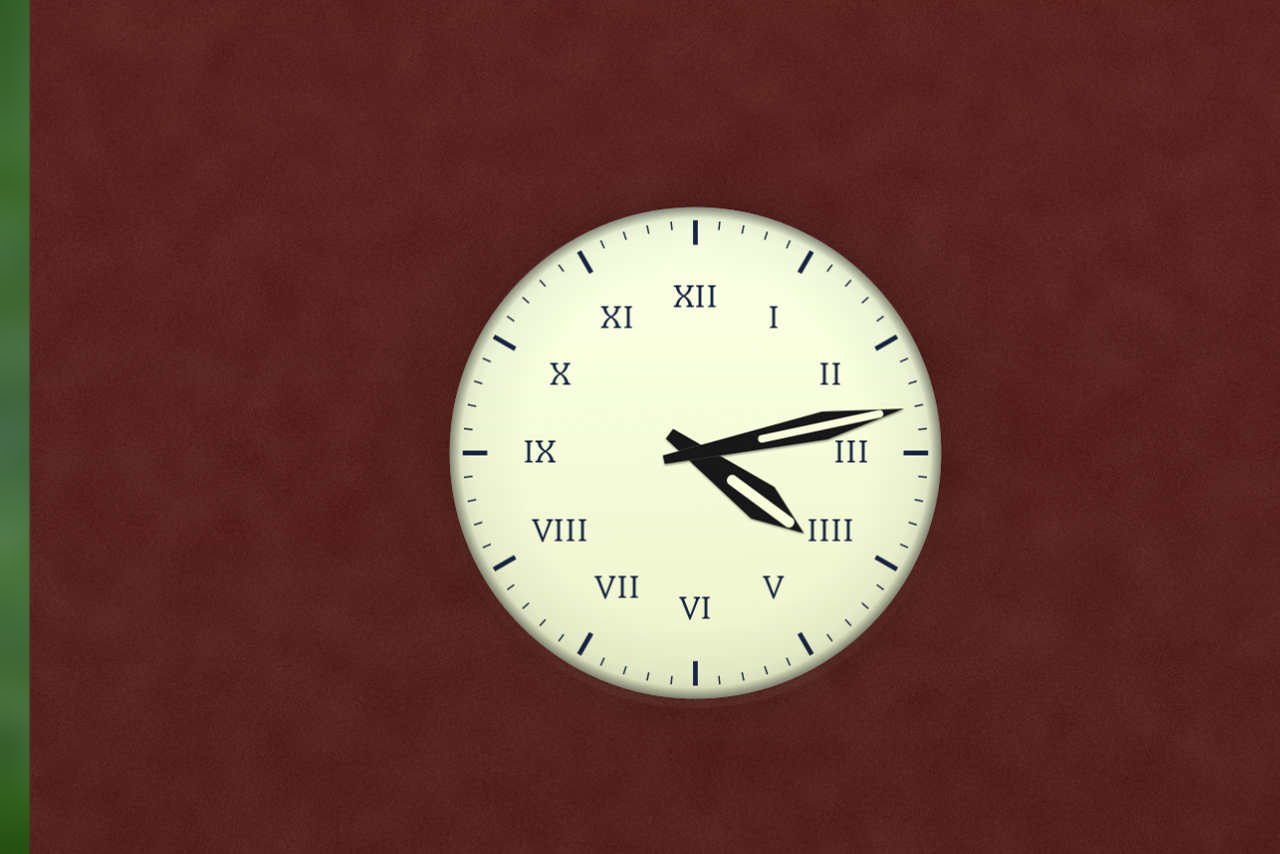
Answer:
4:13
